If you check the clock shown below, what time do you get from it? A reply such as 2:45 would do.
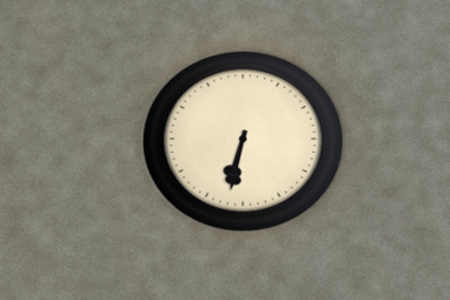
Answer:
6:32
